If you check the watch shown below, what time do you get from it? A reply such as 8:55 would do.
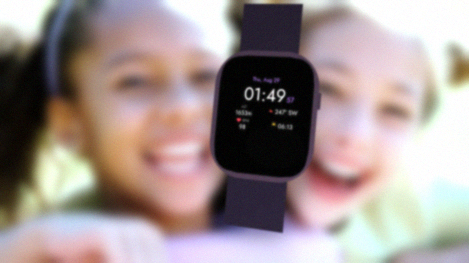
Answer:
1:49
